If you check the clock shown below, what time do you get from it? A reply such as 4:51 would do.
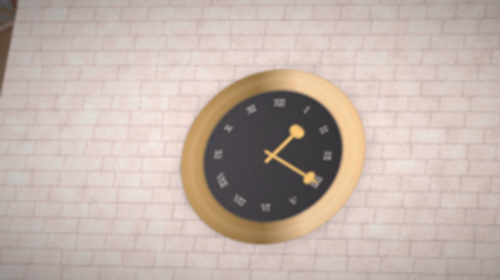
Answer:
1:20
